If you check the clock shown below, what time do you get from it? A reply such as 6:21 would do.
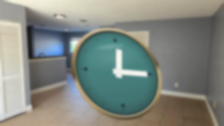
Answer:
12:15
